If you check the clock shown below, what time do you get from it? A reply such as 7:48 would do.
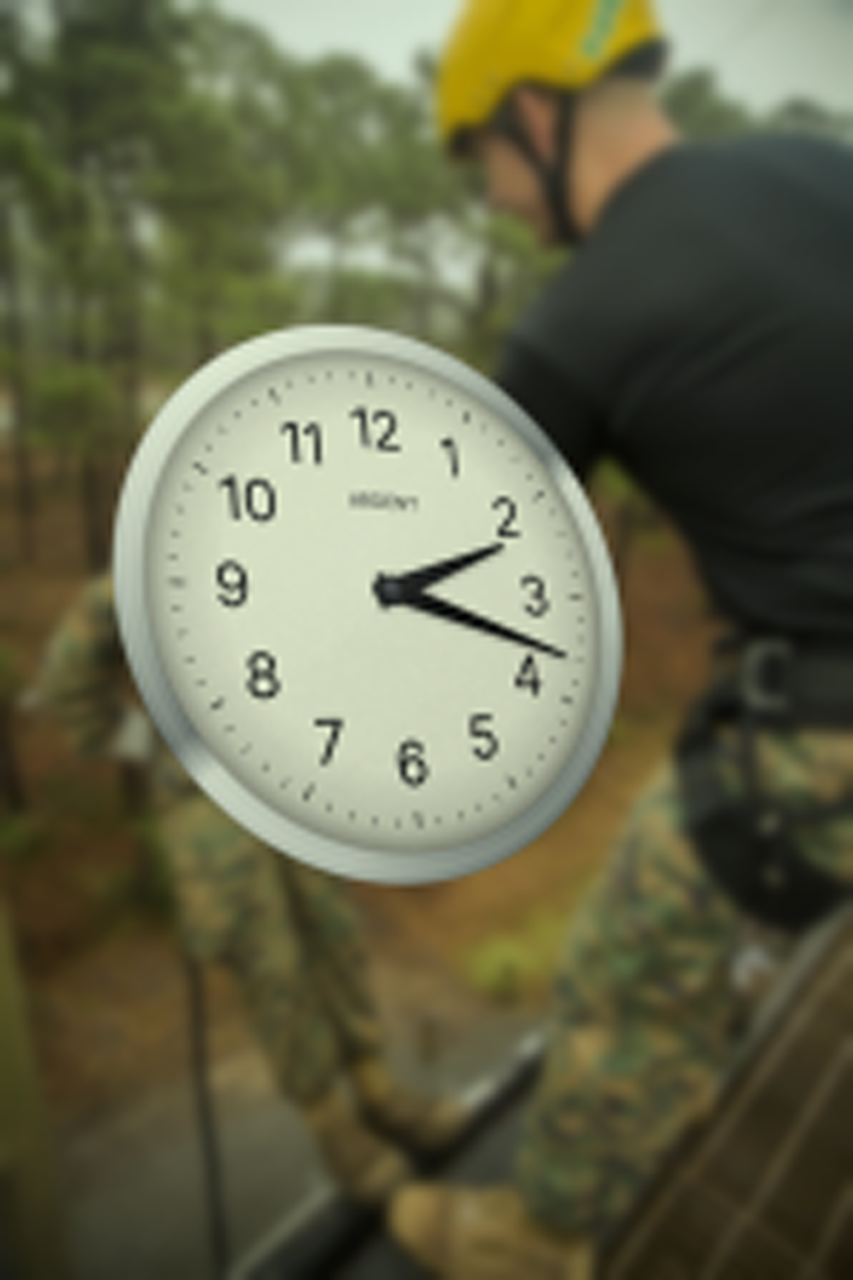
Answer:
2:18
